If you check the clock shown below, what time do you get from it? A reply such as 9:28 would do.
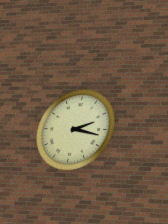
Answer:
2:17
